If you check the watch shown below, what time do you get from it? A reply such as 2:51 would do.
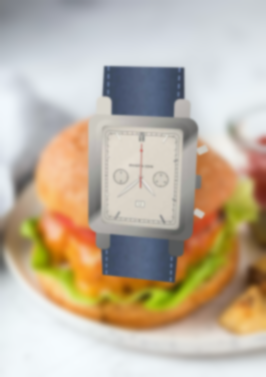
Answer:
4:38
